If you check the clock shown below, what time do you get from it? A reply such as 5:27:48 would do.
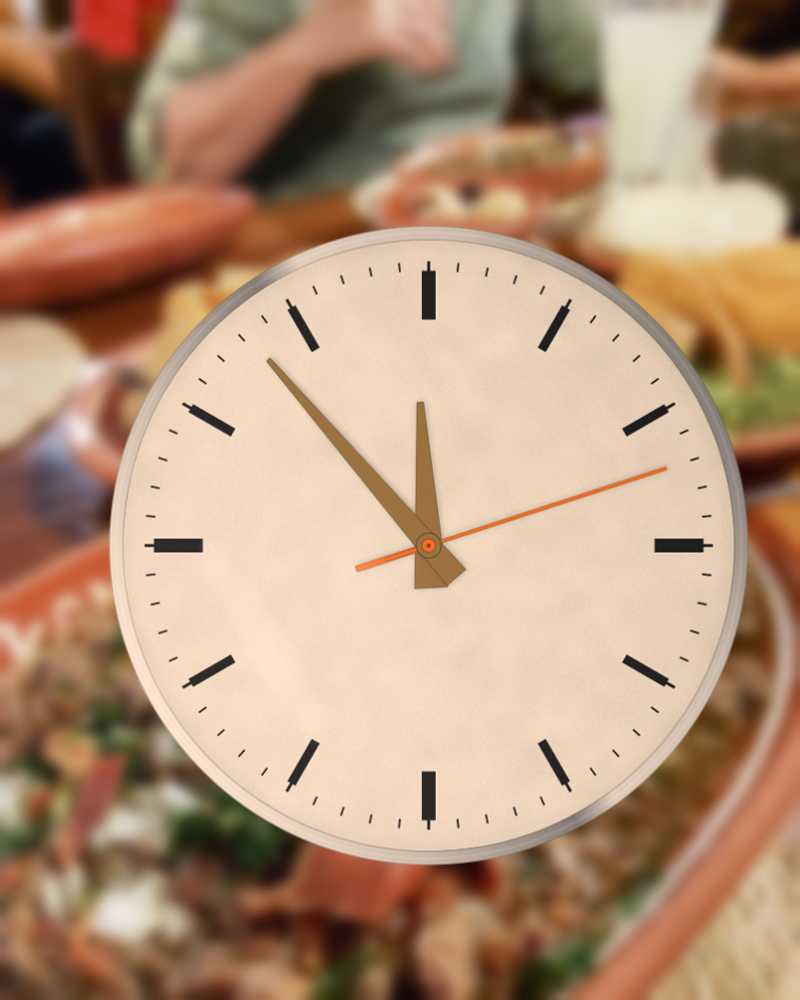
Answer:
11:53:12
